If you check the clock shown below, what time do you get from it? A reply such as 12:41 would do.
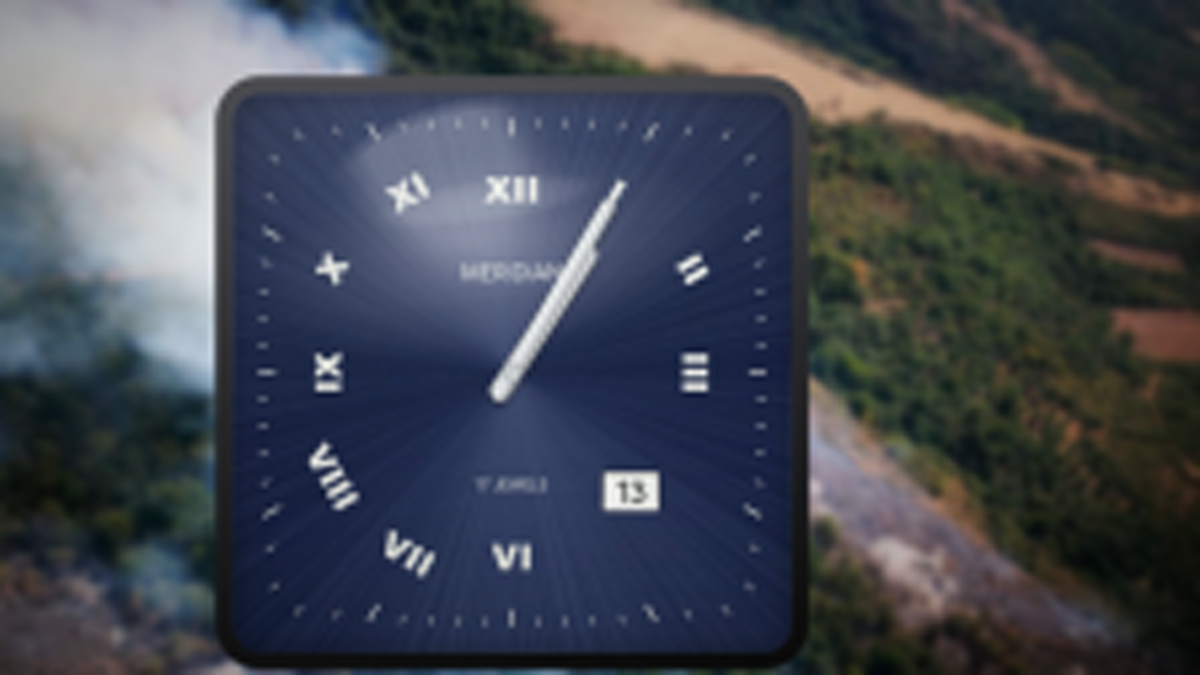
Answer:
1:05
